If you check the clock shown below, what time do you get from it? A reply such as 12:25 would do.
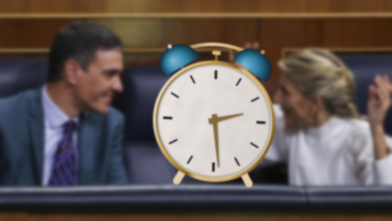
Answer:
2:29
